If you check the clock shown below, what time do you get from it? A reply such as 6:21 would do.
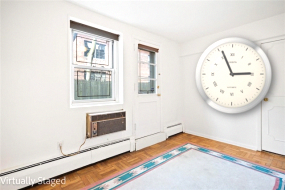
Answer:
2:56
